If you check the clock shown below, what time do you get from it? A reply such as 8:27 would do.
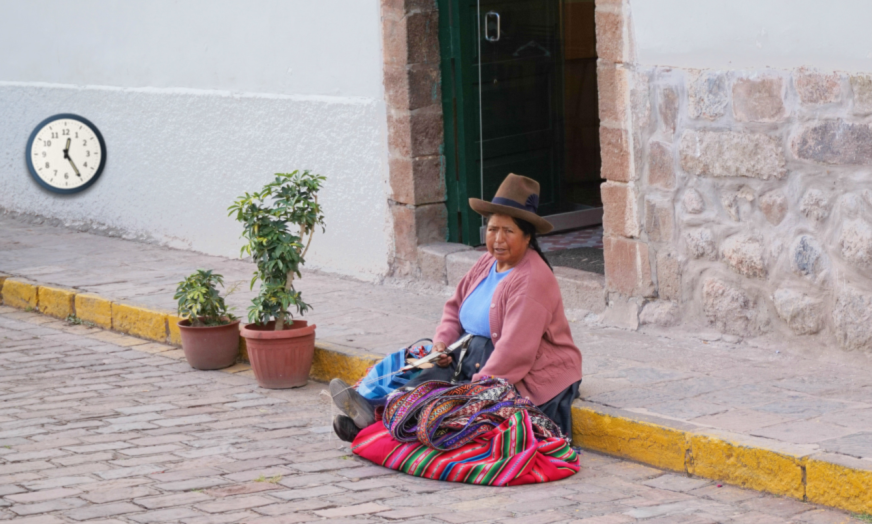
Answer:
12:25
